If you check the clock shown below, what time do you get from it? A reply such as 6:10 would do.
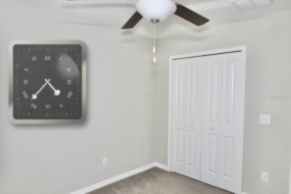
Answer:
4:37
